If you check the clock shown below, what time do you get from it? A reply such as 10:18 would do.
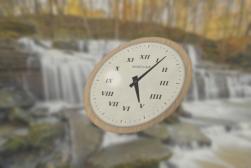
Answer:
5:06
